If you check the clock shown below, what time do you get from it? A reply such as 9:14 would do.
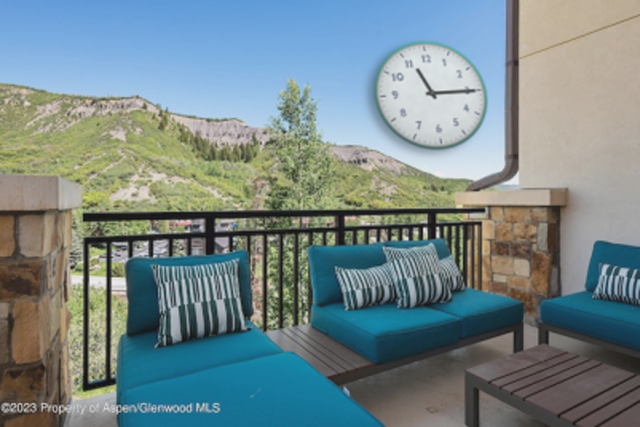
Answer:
11:15
